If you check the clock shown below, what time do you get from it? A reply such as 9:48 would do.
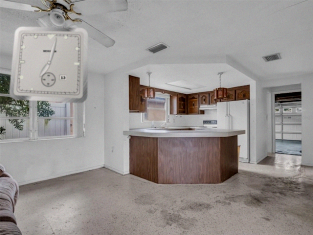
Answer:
7:02
